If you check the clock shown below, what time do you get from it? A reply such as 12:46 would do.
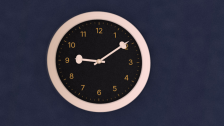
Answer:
9:09
